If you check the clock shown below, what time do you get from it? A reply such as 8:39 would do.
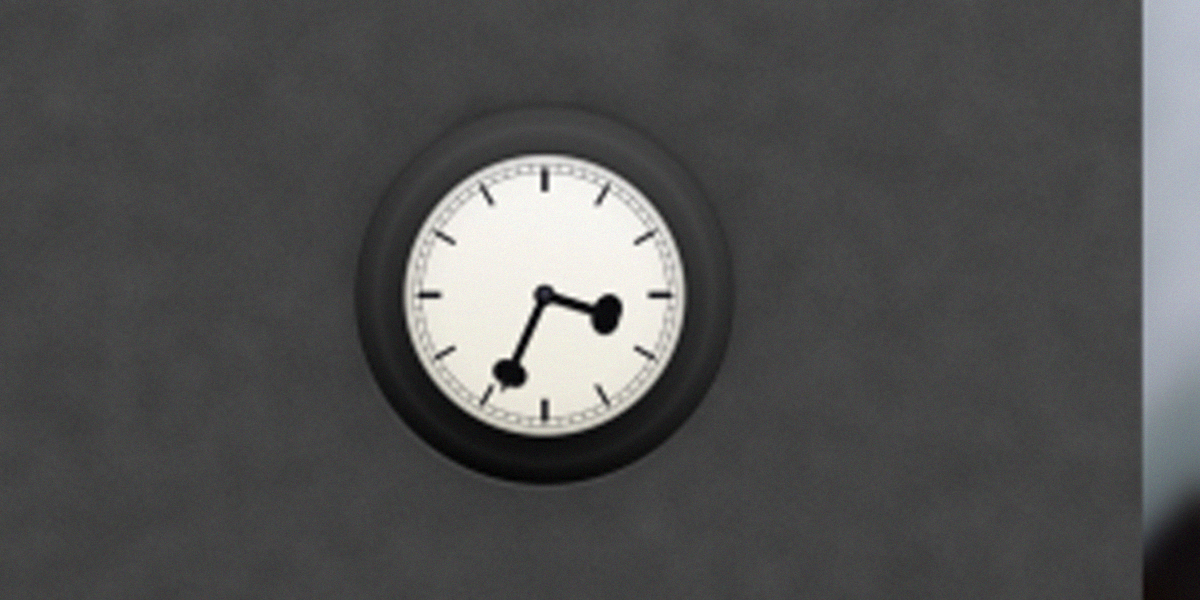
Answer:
3:34
